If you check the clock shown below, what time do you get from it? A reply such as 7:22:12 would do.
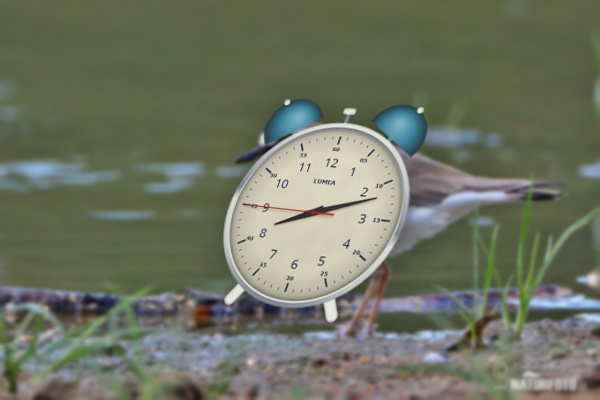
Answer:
8:11:45
